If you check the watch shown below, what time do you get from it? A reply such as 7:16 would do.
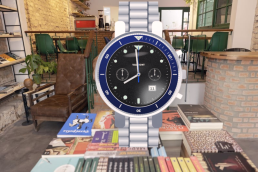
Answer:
7:59
